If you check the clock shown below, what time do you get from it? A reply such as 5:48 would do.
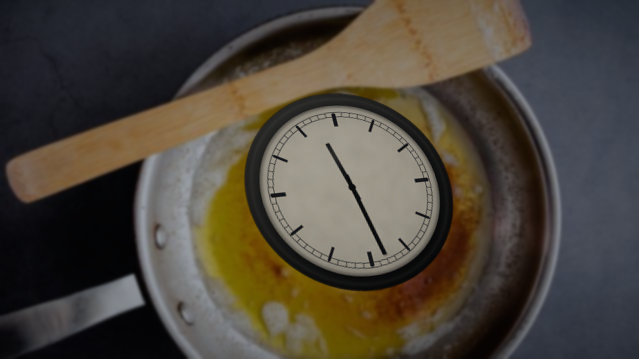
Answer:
11:28
